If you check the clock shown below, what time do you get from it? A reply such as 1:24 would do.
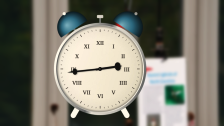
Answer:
2:44
